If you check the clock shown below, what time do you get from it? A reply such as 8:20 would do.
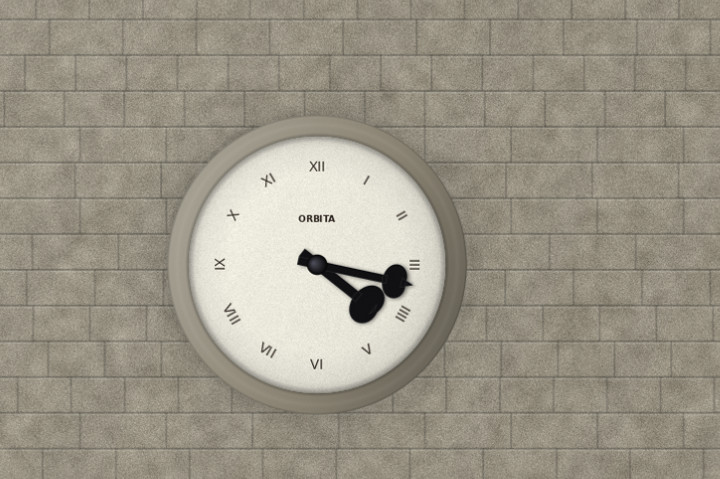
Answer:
4:17
